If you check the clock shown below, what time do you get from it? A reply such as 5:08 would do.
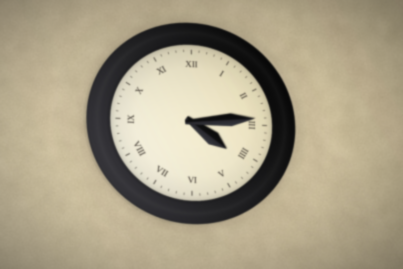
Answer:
4:14
